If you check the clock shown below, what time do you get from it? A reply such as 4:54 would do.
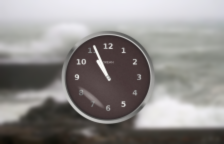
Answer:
10:56
